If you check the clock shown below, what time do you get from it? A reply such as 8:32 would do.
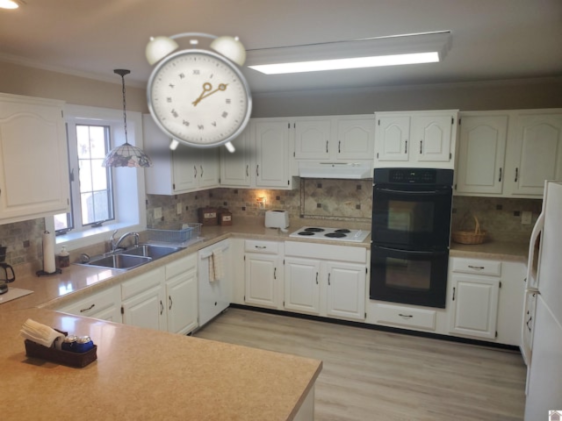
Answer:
1:10
